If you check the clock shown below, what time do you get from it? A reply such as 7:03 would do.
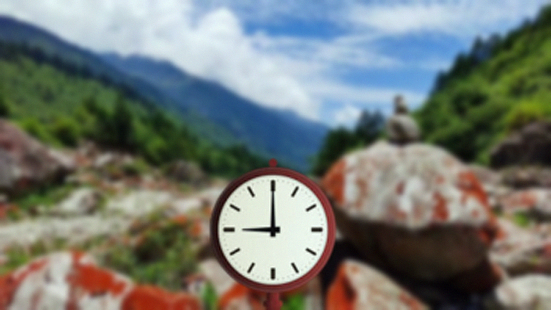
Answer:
9:00
